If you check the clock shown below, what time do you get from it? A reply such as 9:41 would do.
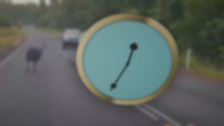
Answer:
12:35
